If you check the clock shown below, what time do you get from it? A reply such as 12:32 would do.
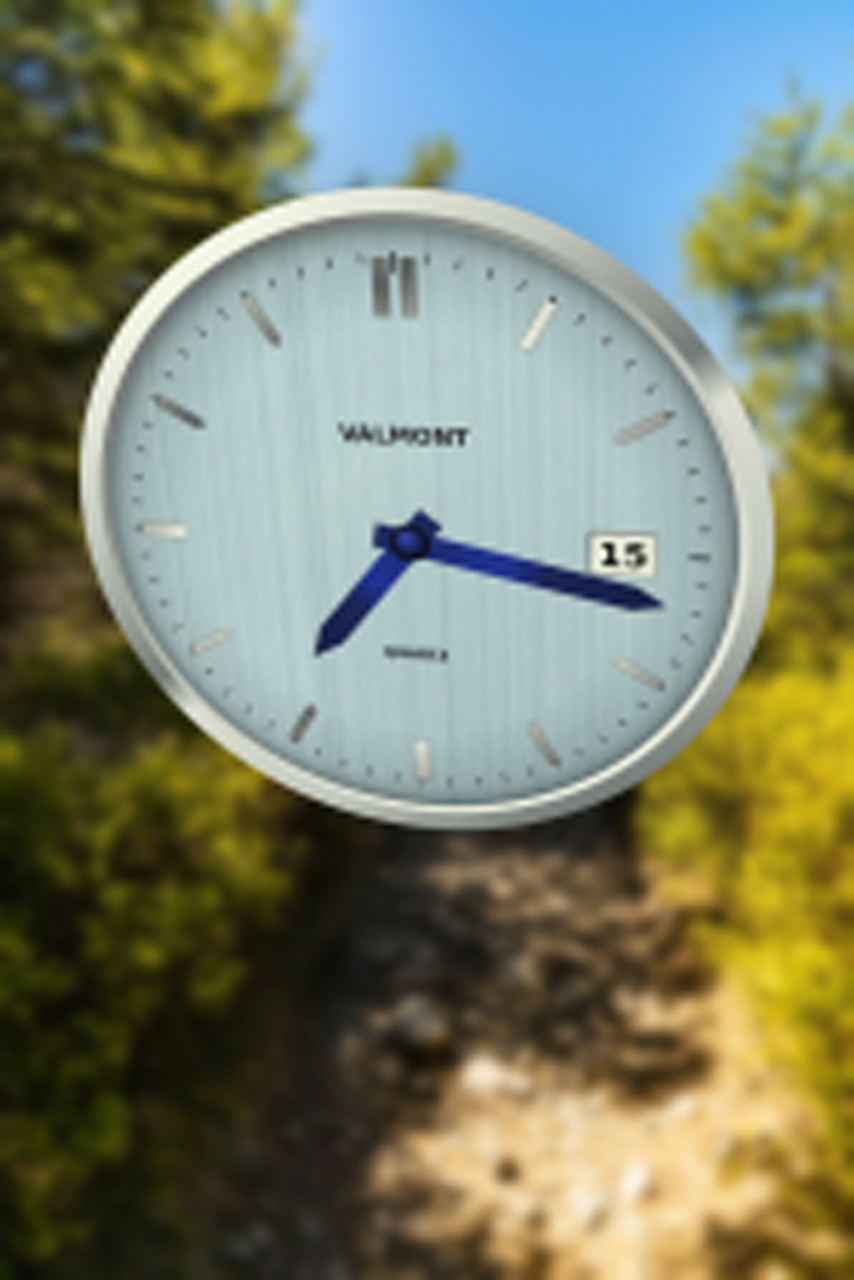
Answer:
7:17
